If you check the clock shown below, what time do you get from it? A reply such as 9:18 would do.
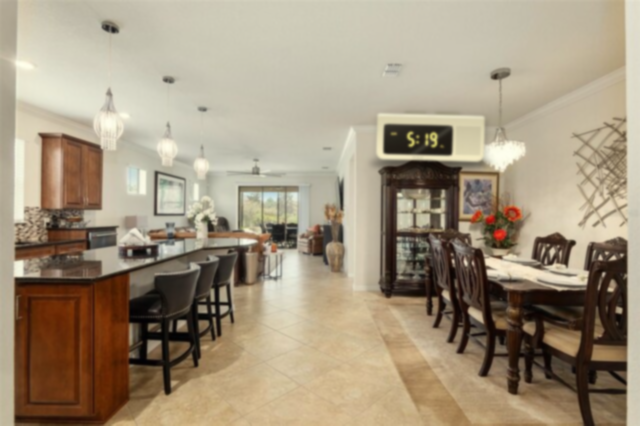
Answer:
5:19
